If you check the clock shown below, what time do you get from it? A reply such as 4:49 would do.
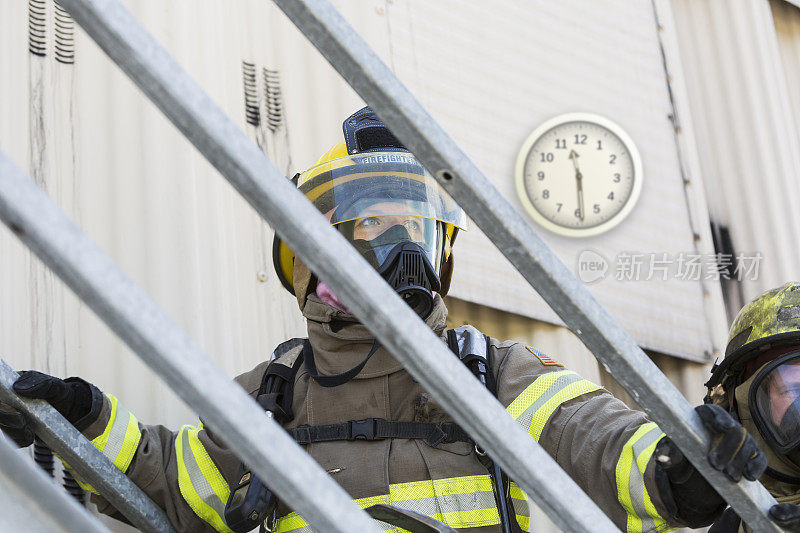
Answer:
11:29
